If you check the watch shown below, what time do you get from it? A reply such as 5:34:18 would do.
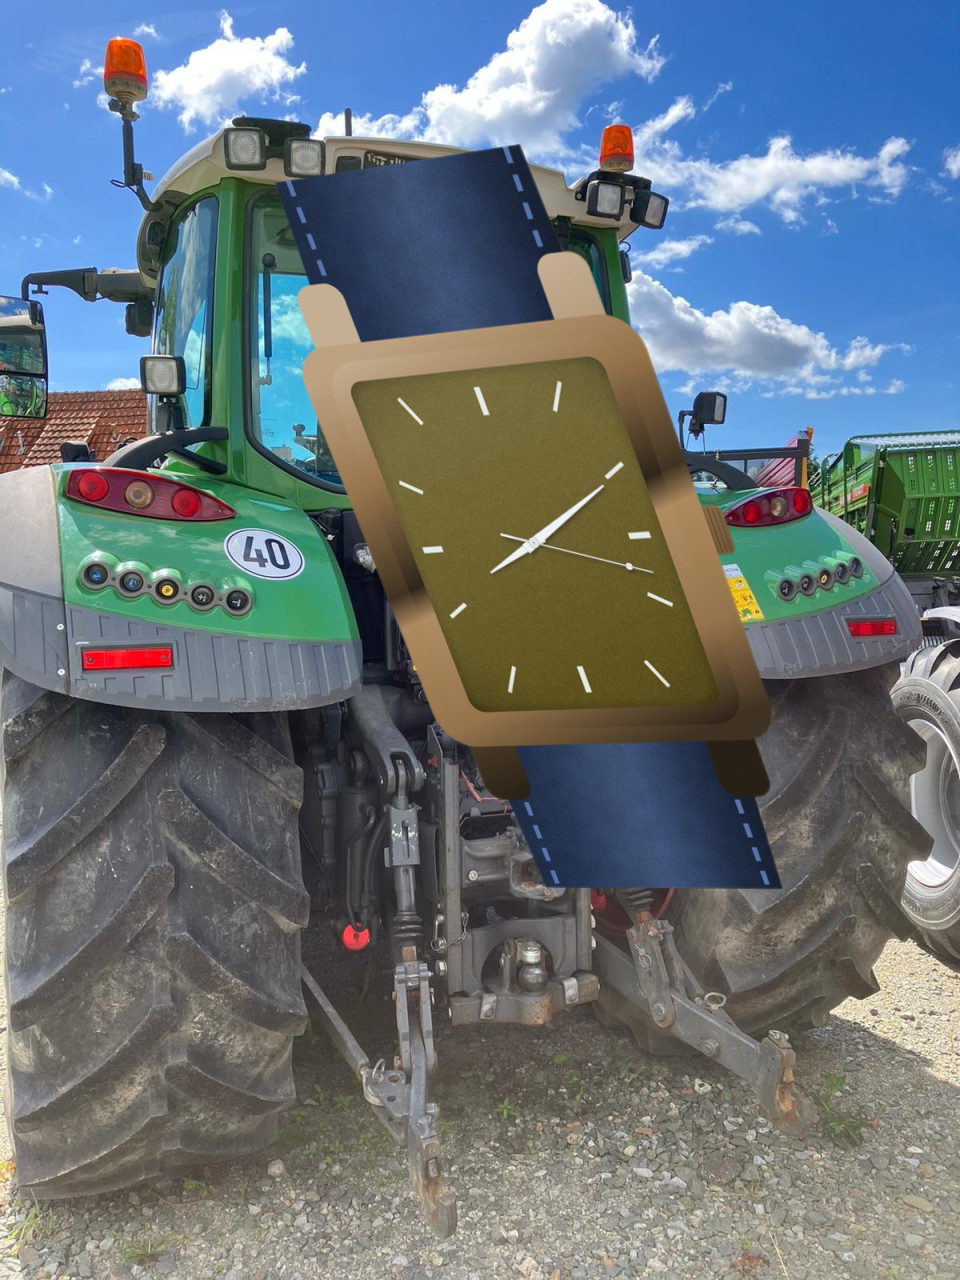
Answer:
8:10:18
